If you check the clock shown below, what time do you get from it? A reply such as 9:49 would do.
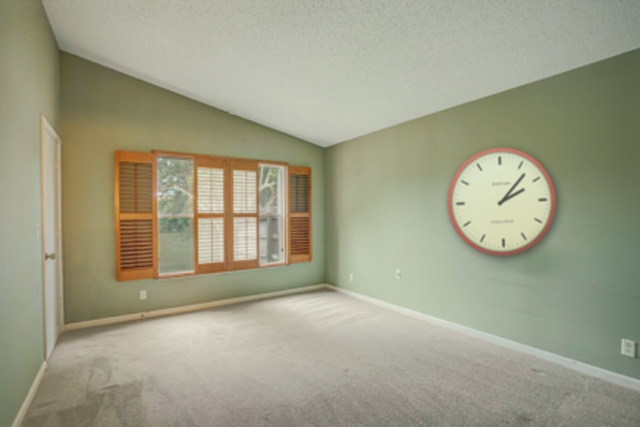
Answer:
2:07
